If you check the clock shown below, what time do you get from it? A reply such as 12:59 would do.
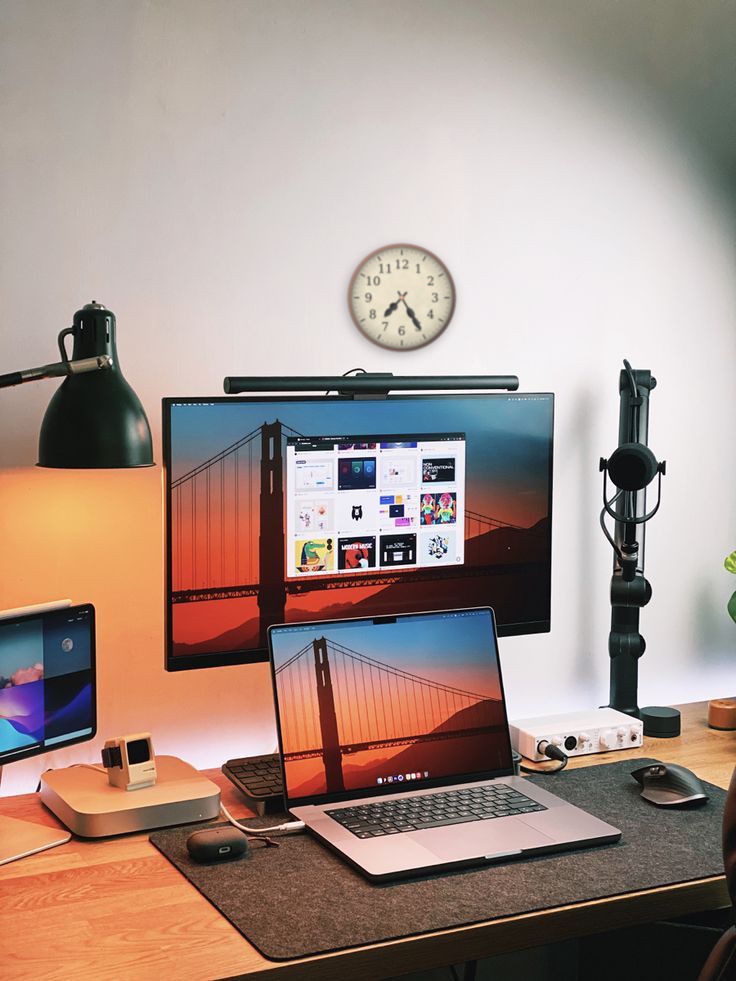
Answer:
7:25
